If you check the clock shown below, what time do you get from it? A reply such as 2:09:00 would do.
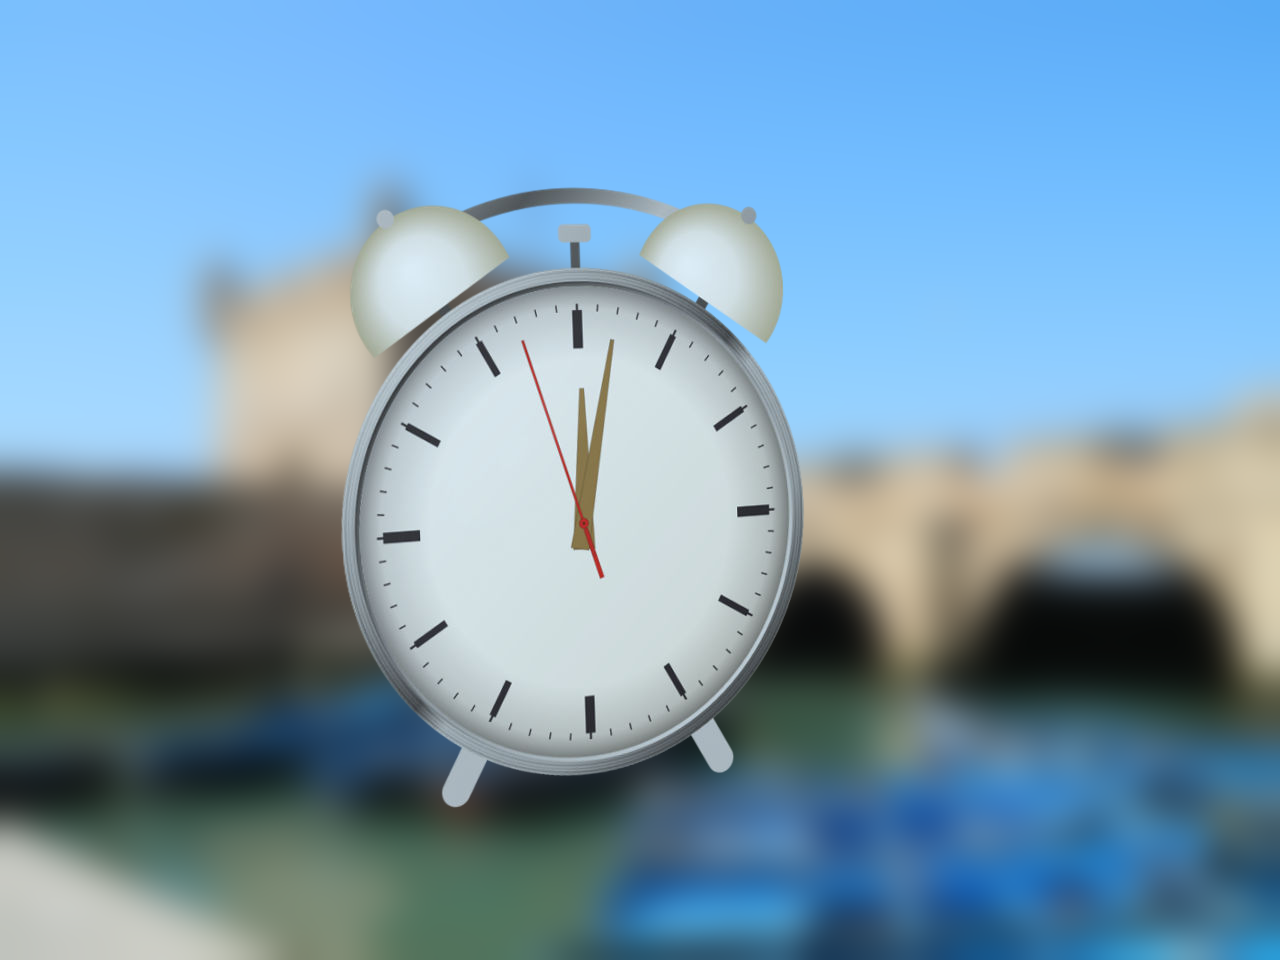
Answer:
12:01:57
